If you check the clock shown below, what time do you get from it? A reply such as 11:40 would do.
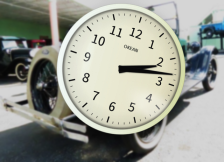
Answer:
2:13
